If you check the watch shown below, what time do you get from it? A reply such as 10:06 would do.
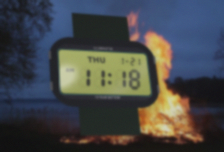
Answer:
11:18
